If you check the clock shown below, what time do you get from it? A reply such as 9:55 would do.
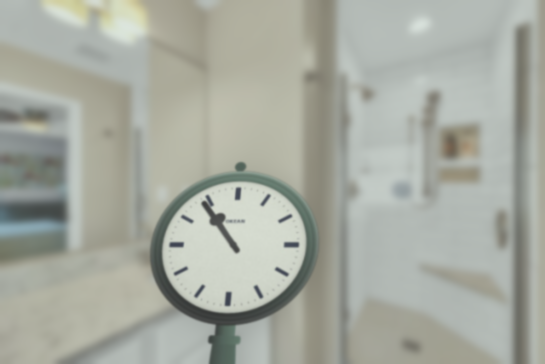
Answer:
10:54
